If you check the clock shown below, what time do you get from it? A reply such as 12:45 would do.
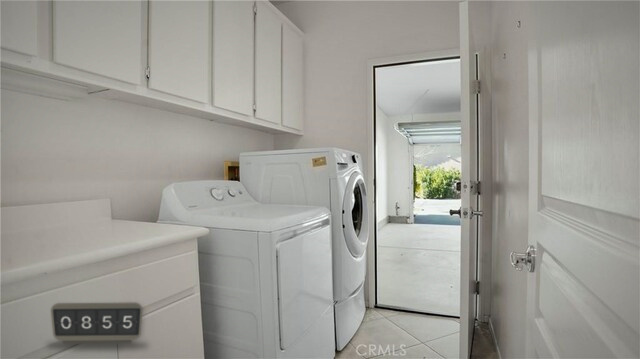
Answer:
8:55
